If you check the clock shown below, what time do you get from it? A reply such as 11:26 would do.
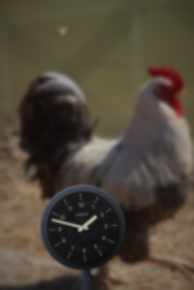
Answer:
1:48
